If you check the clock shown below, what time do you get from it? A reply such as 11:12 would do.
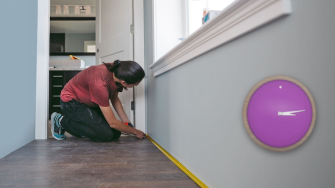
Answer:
3:14
